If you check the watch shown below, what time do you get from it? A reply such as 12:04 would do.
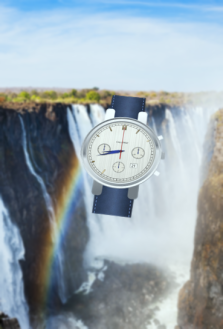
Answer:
8:42
